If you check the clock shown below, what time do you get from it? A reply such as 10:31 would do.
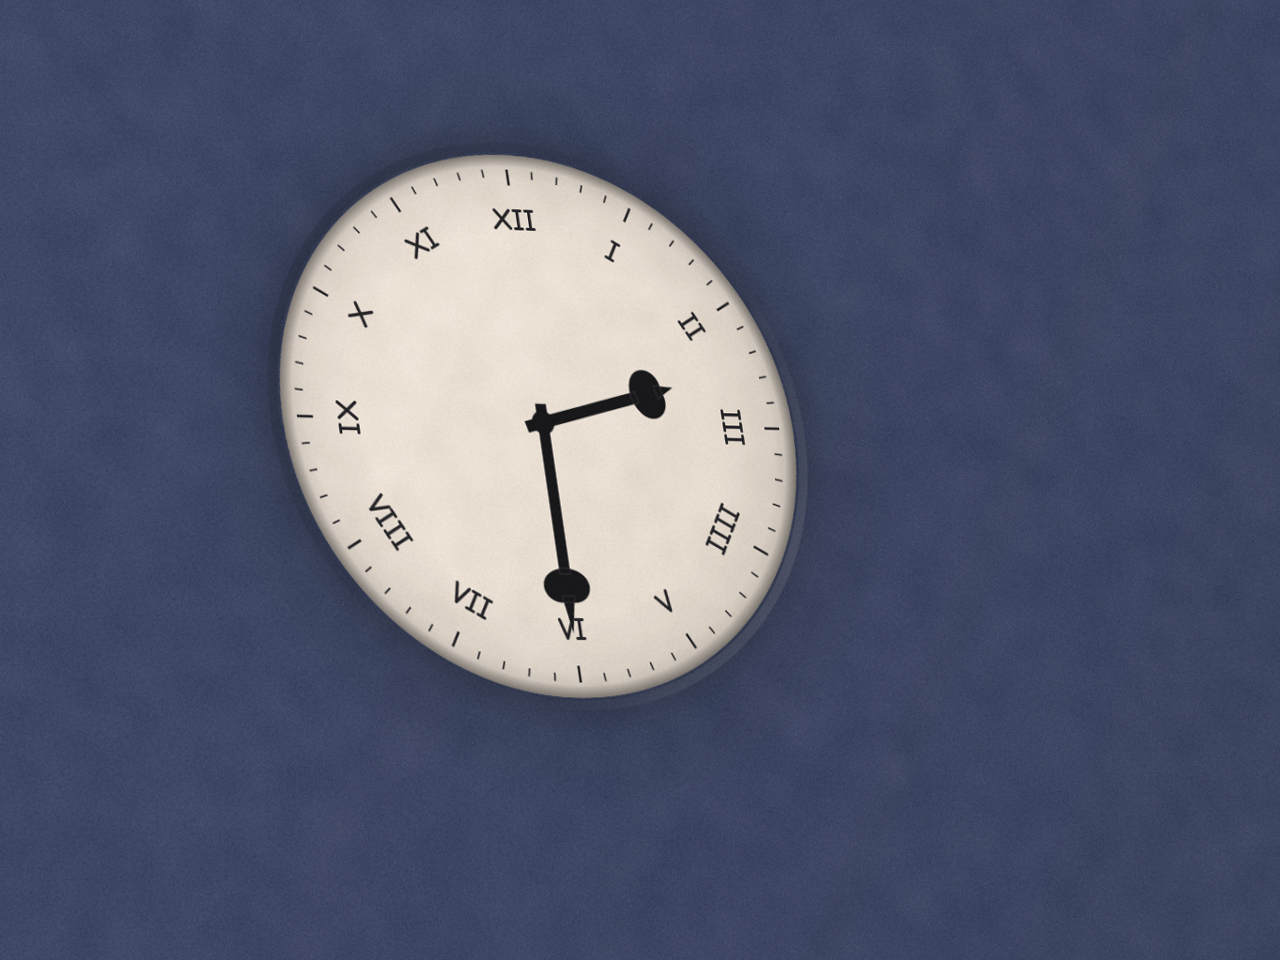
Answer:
2:30
